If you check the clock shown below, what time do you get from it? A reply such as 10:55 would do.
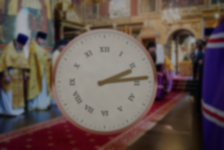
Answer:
2:14
